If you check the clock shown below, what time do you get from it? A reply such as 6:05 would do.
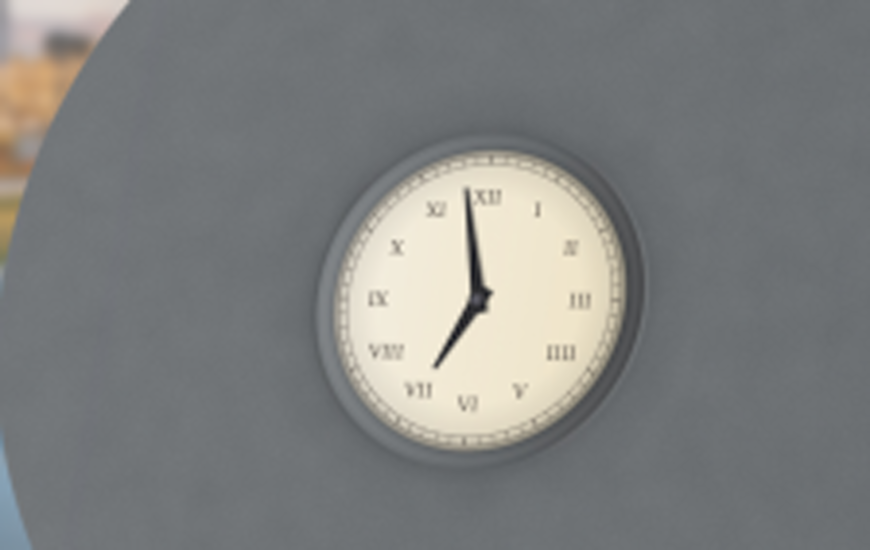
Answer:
6:58
